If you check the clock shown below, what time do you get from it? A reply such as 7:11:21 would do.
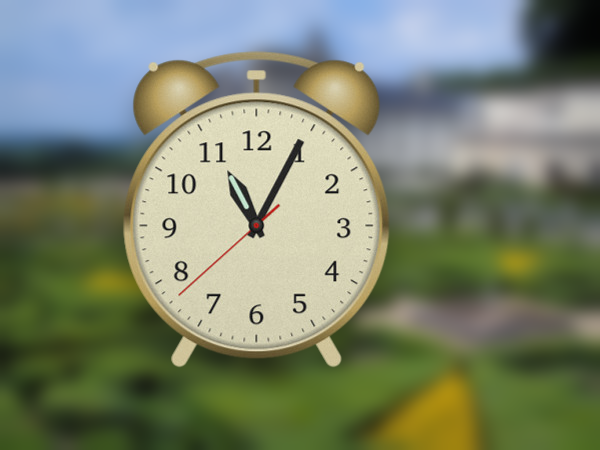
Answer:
11:04:38
